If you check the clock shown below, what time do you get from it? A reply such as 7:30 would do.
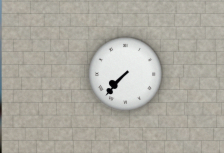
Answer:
7:37
